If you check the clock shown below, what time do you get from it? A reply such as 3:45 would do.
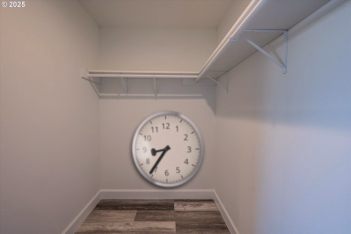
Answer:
8:36
